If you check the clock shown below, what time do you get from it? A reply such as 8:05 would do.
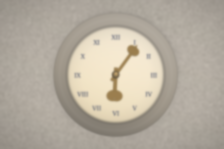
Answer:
6:06
